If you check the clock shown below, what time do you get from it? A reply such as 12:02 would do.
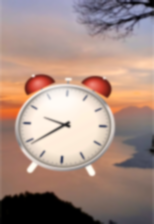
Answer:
9:39
